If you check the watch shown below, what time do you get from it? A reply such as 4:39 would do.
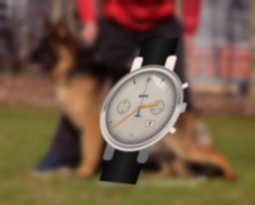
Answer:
2:38
